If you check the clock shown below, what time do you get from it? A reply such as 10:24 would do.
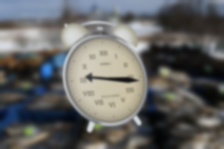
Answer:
9:16
